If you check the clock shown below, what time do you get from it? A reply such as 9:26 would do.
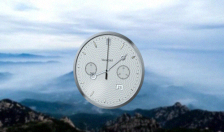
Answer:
8:08
